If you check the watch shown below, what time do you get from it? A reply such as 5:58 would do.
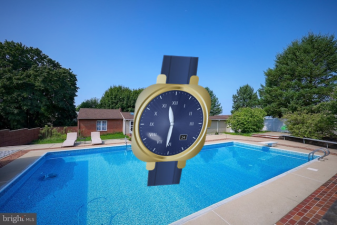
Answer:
11:31
